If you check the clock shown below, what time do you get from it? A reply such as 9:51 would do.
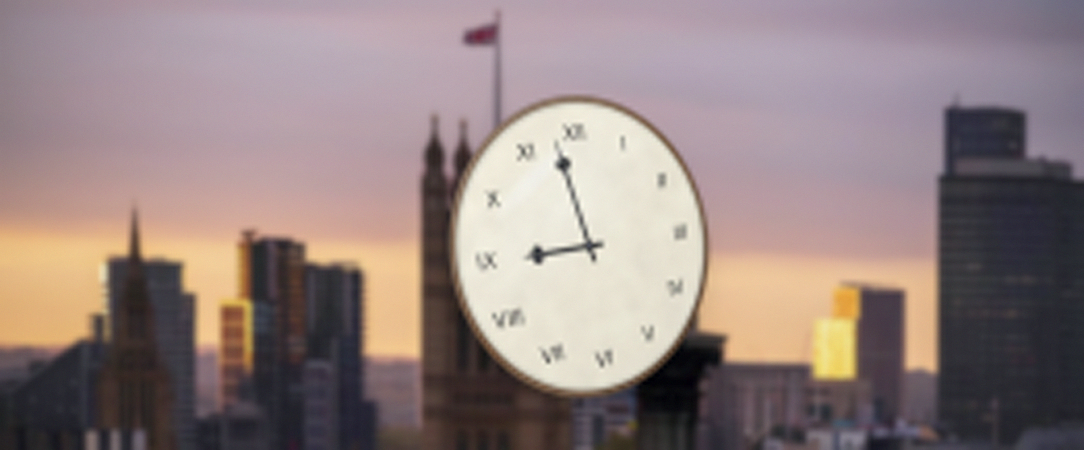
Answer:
8:58
